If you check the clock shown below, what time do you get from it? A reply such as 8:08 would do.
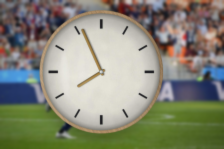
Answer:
7:56
